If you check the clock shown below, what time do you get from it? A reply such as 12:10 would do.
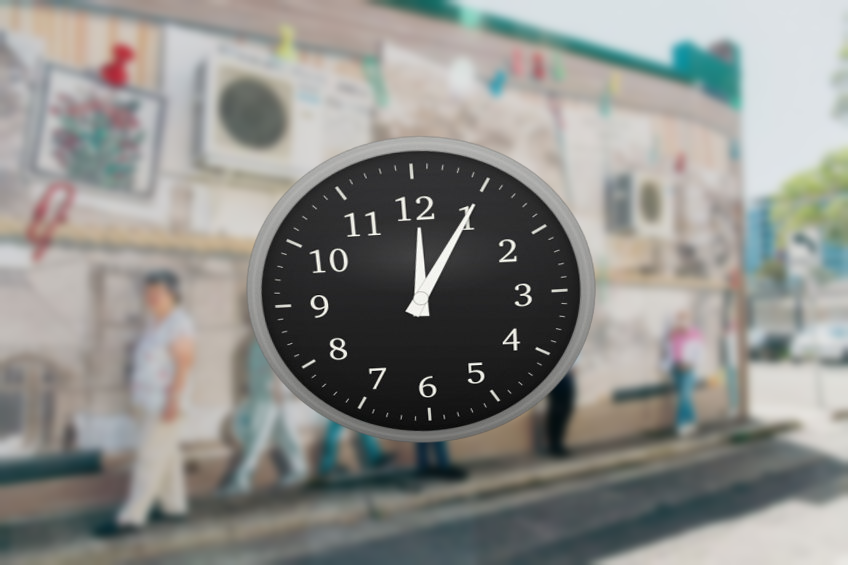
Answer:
12:05
